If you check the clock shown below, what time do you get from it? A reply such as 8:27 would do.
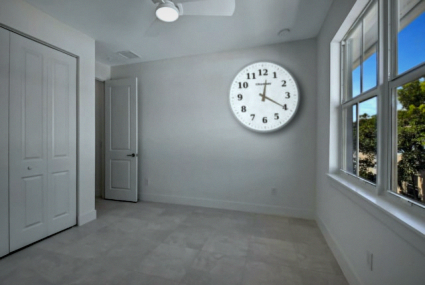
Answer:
12:20
